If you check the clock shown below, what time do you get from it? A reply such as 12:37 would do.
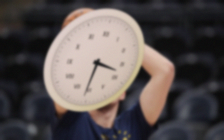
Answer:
3:31
